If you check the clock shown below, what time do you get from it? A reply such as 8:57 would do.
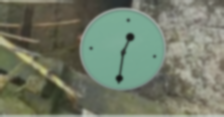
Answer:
12:30
